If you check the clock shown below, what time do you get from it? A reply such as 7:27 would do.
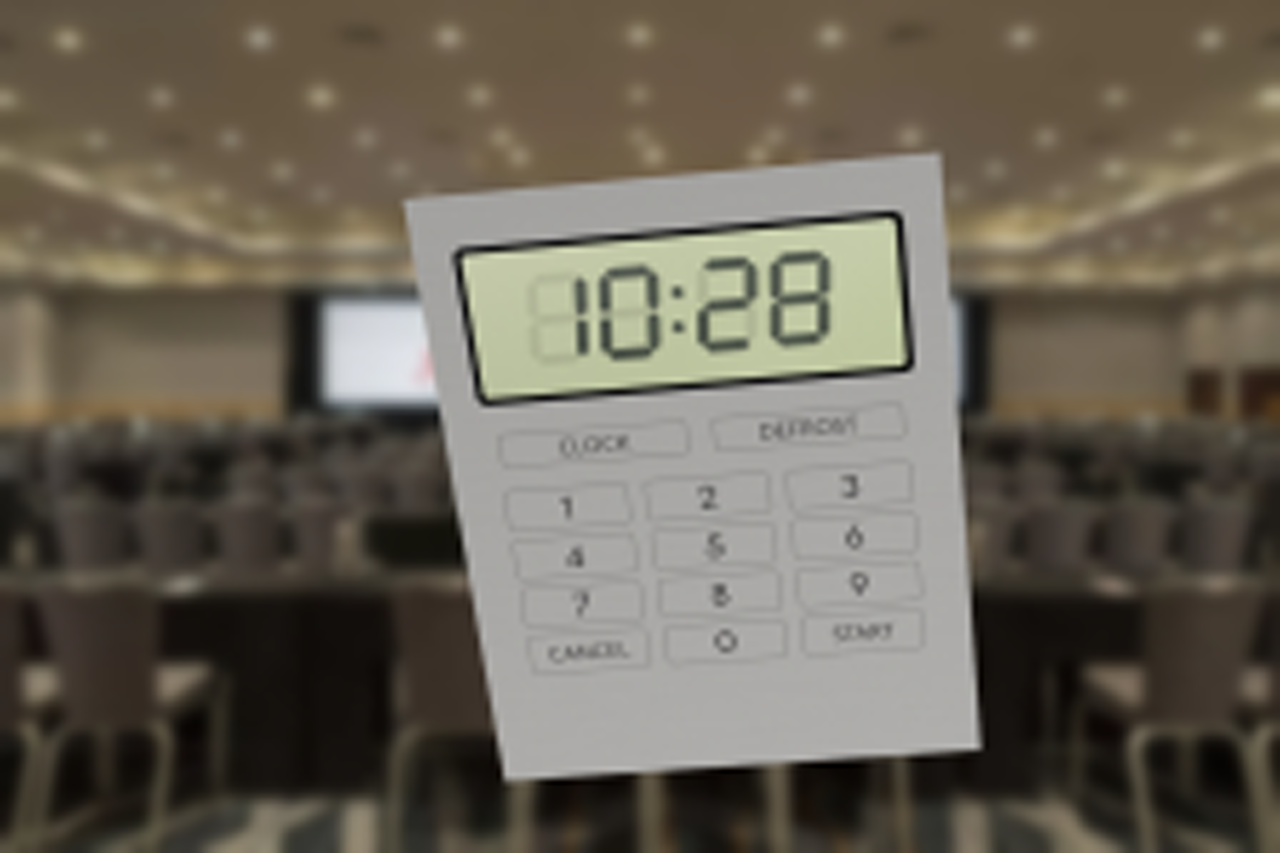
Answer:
10:28
